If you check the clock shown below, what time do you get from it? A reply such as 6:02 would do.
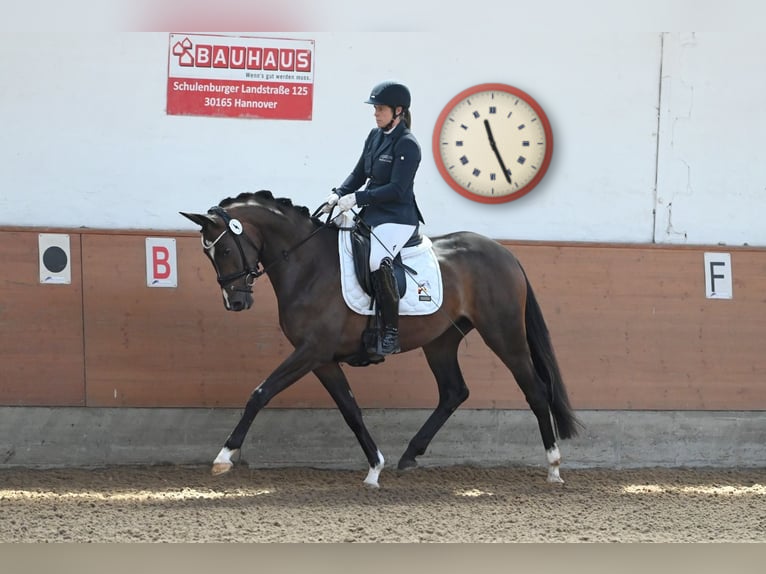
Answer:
11:26
